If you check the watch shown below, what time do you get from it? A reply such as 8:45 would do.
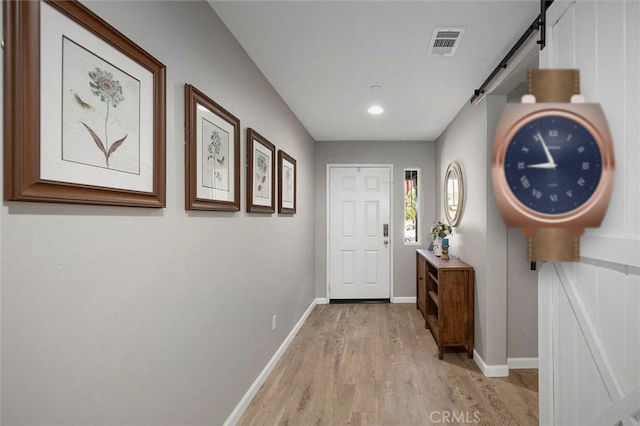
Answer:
8:56
